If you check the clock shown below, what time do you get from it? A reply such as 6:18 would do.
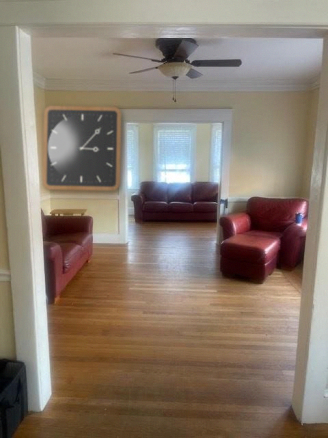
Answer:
3:07
